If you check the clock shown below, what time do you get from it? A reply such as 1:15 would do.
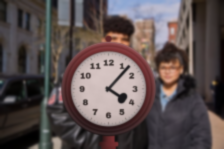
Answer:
4:07
